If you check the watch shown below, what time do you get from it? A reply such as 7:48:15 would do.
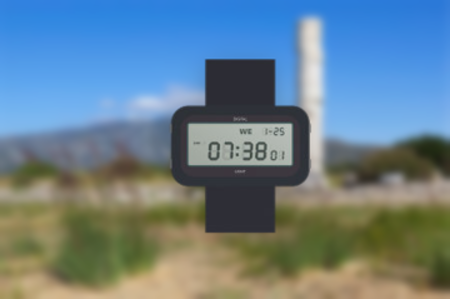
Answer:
7:38:01
